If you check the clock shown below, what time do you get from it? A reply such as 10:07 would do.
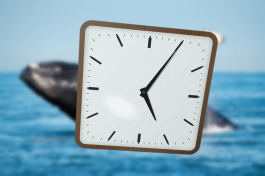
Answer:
5:05
